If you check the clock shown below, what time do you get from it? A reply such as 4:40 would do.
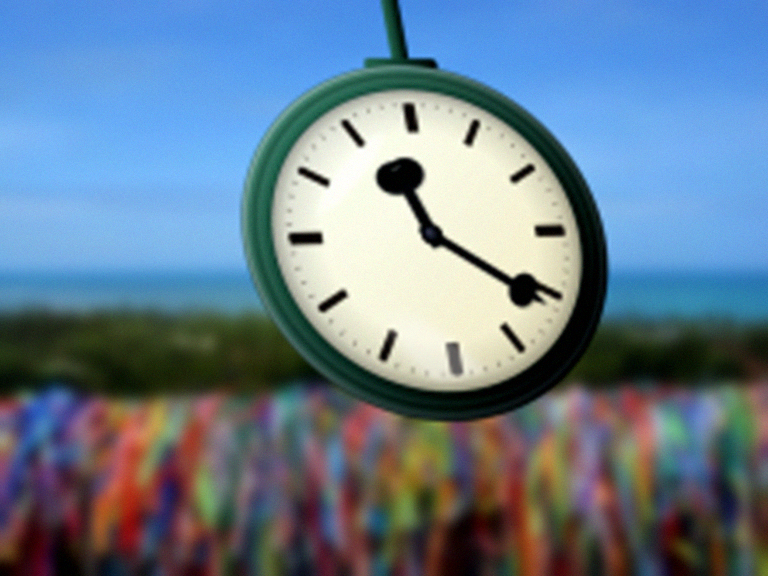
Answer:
11:21
